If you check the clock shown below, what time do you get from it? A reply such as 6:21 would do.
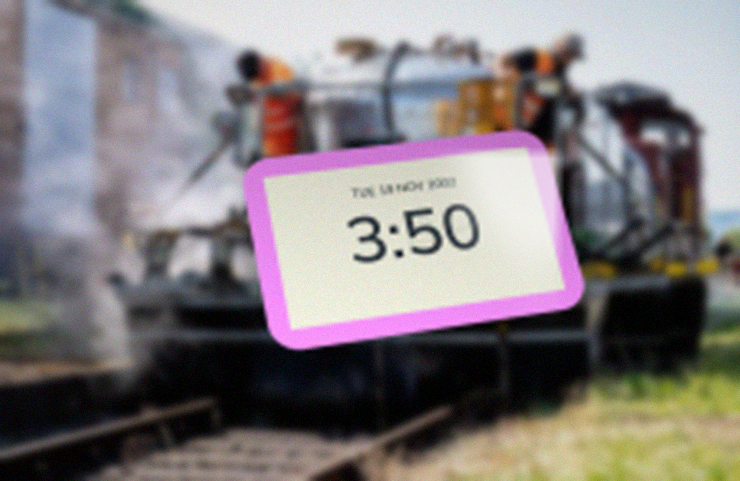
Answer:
3:50
